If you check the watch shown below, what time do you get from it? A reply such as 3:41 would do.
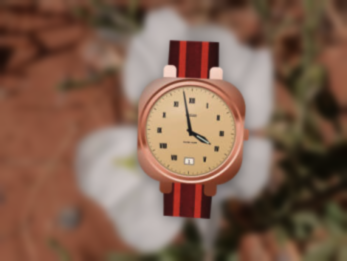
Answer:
3:58
